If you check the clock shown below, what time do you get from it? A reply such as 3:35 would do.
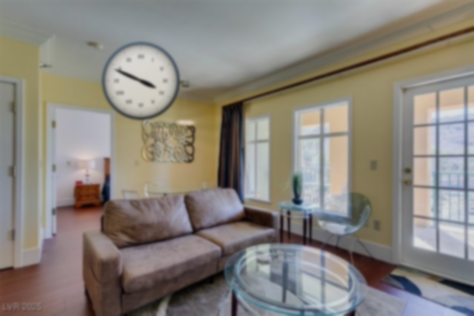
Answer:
3:49
